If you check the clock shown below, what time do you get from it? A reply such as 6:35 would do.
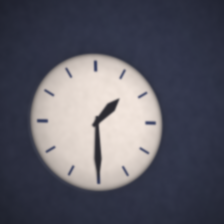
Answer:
1:30
